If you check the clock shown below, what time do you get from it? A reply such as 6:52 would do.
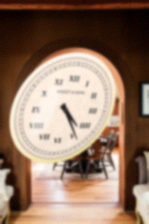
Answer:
4:24
